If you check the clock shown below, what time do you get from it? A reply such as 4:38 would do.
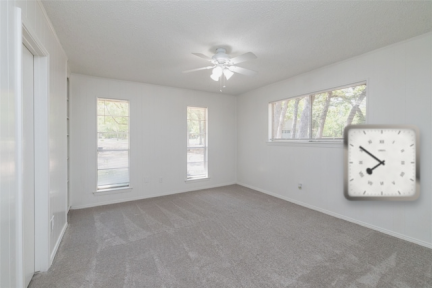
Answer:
7:51
